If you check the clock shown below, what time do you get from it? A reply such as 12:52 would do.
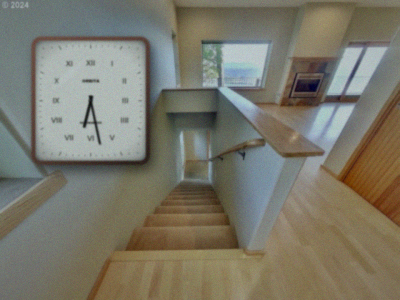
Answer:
6:28
